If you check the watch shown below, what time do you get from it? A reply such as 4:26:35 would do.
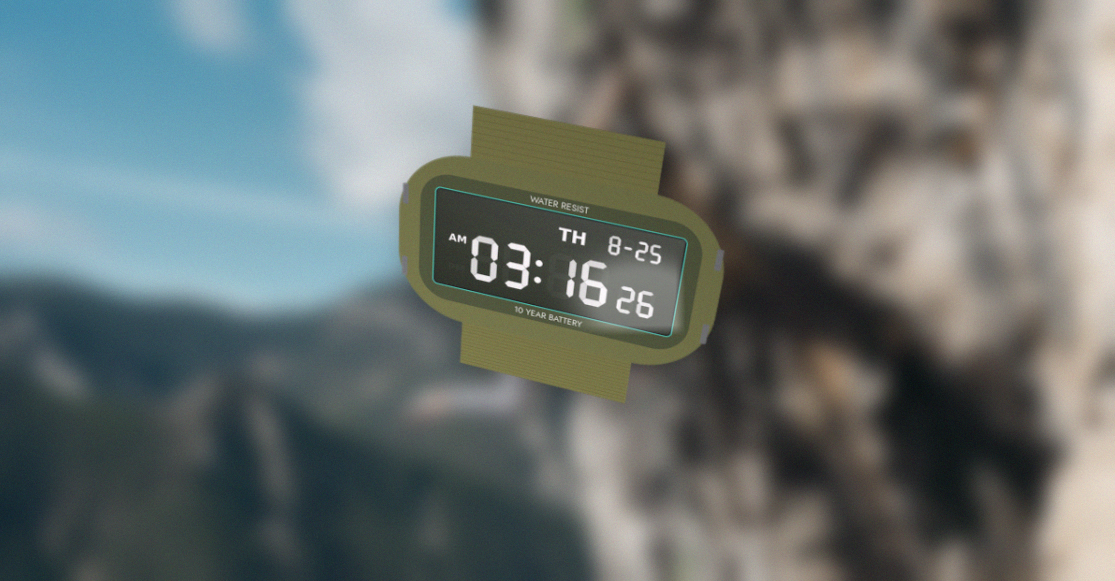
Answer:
3:16:26
